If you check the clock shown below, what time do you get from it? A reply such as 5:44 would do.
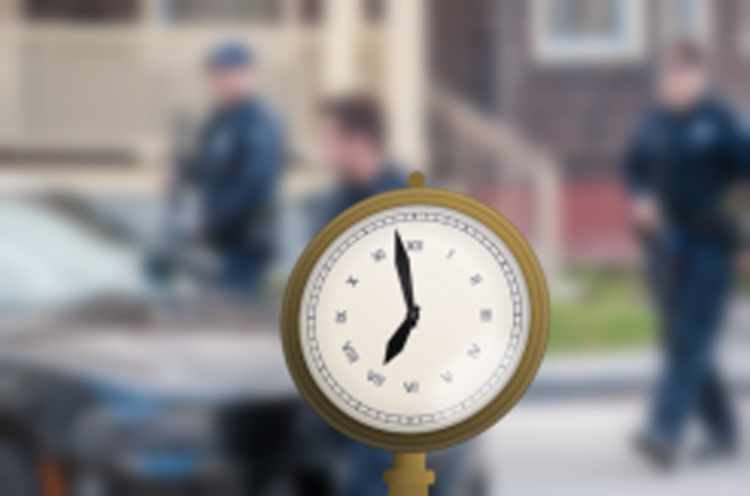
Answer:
6:58
